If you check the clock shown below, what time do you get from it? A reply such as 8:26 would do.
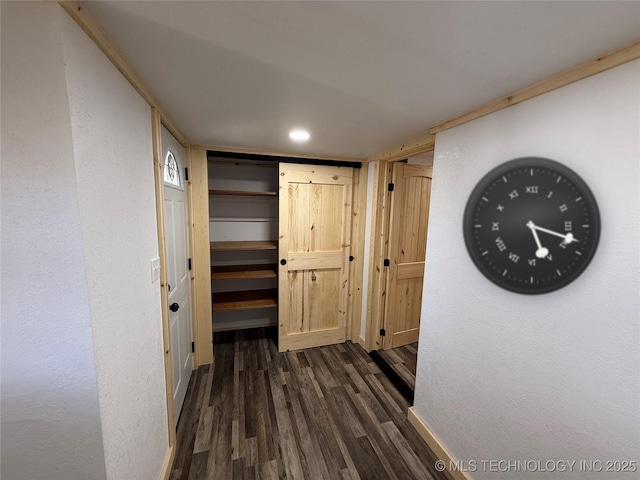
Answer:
5:18
